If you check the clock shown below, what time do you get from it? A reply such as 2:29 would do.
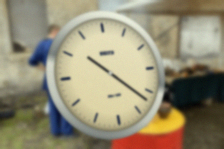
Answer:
10:22
